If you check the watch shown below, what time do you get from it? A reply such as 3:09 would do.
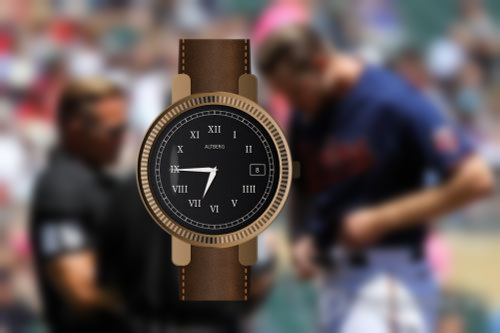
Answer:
6:45
